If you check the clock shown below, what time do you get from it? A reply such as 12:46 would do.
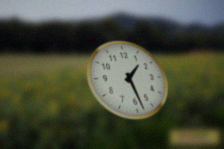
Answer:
1:28
